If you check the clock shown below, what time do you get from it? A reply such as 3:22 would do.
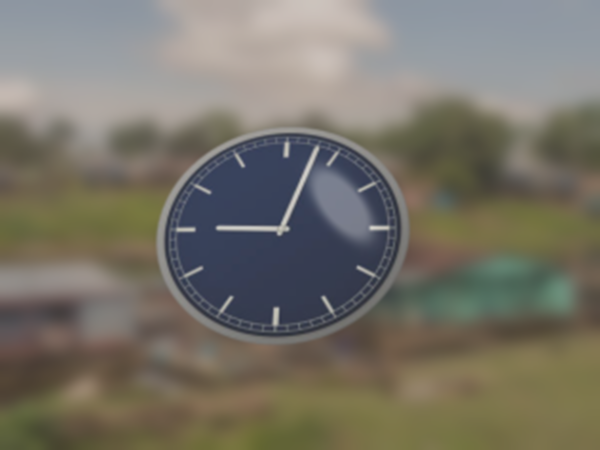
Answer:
9:03
